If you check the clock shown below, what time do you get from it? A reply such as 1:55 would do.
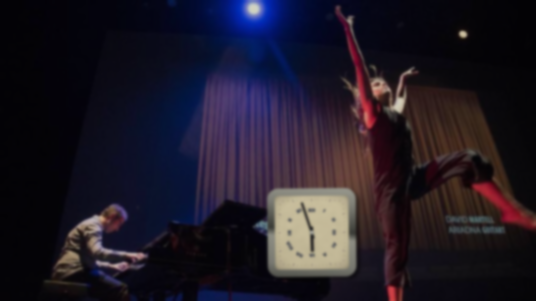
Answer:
5:57
